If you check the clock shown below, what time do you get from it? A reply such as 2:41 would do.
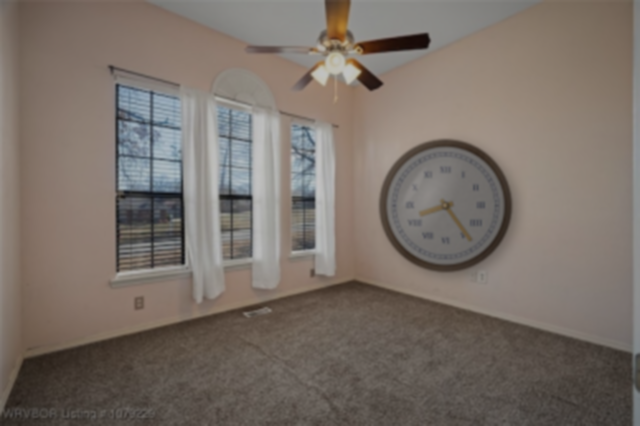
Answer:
8:24
